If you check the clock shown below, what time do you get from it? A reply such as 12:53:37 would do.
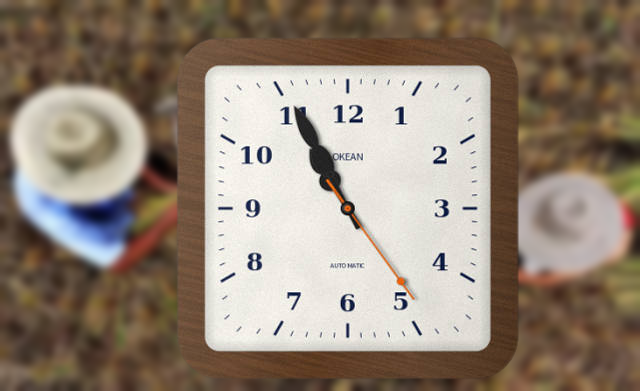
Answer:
10:55:24
